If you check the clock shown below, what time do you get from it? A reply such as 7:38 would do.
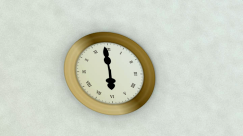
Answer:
5:59
